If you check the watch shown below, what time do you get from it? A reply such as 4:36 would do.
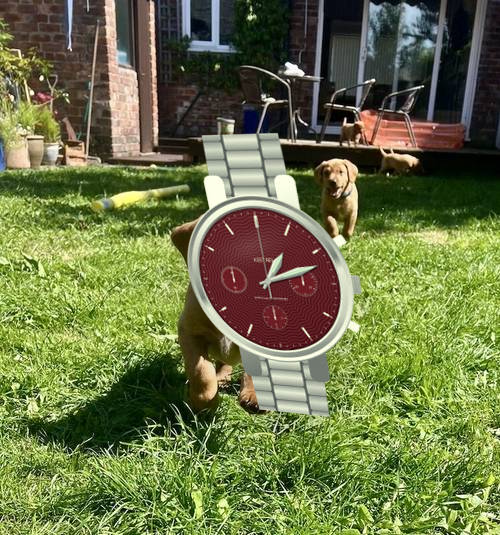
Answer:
1:12
